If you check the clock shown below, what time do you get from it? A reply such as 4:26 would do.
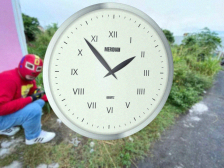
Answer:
1:53
